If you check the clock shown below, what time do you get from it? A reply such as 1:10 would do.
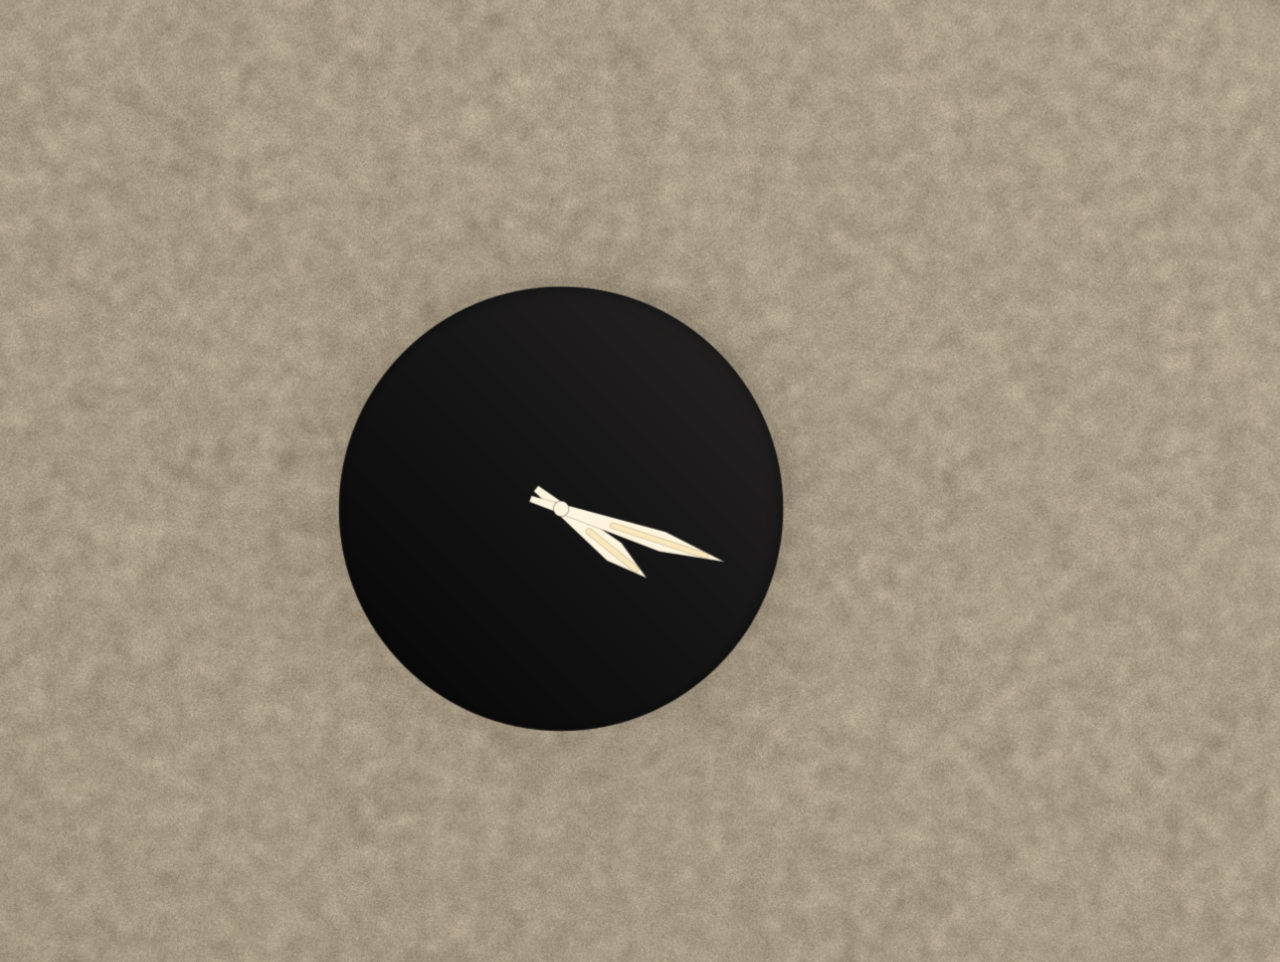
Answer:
4:18
